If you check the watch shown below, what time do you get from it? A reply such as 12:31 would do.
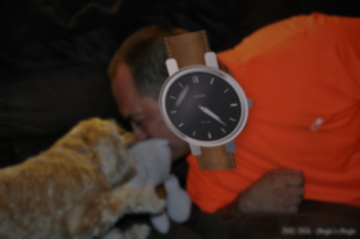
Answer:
4:23
